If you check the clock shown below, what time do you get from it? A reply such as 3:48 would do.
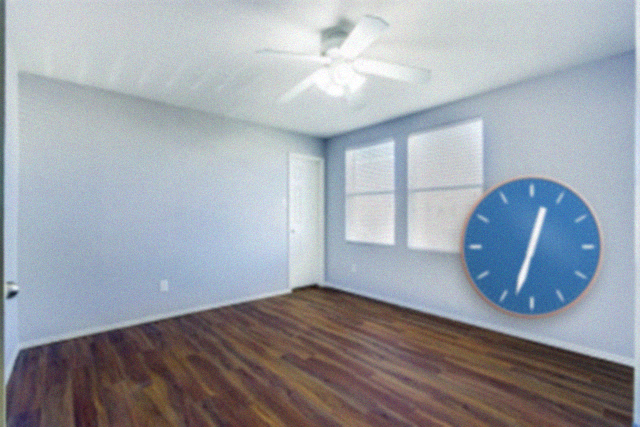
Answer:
12:33
